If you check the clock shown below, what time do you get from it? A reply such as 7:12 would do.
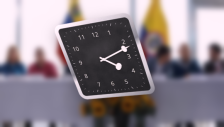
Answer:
4:12
